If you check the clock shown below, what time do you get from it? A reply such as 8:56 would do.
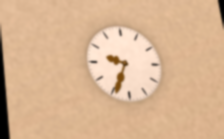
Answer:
9:34
